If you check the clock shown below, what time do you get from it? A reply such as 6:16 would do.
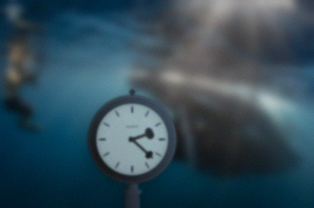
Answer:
2:22
